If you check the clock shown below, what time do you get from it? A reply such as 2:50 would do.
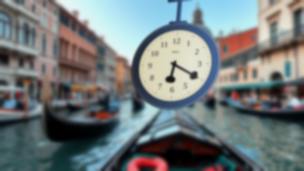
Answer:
6:20
